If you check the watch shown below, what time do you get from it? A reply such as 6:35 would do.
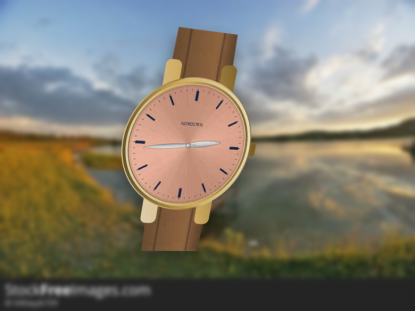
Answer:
2:44
